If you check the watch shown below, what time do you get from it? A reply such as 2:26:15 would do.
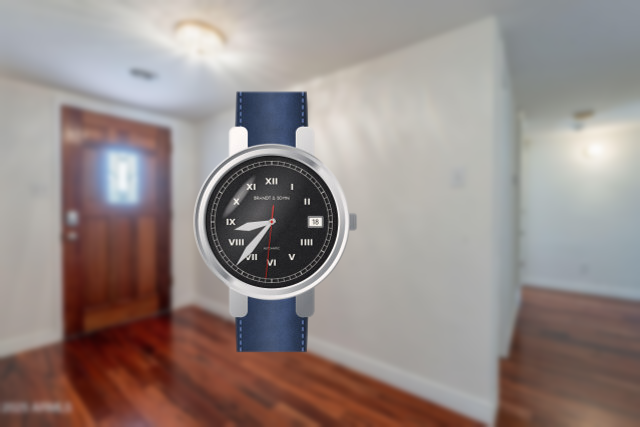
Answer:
8:36:31
